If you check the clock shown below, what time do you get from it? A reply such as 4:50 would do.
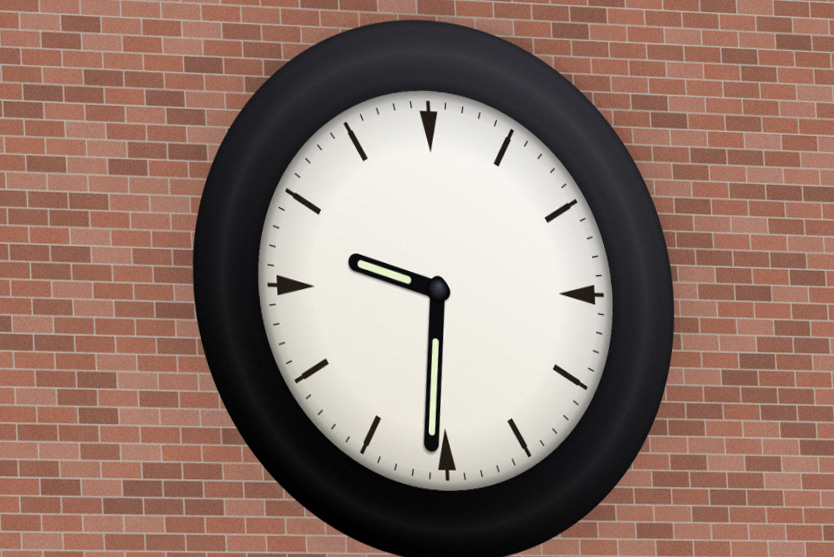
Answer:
9:31
